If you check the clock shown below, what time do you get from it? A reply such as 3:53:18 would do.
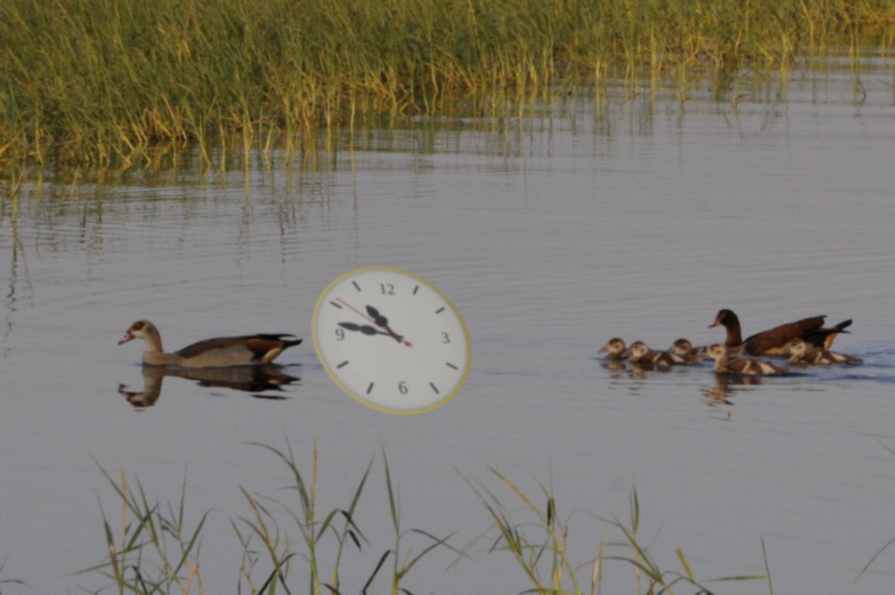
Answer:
10:46:51
